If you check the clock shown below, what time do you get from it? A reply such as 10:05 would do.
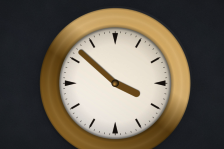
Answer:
3:52
